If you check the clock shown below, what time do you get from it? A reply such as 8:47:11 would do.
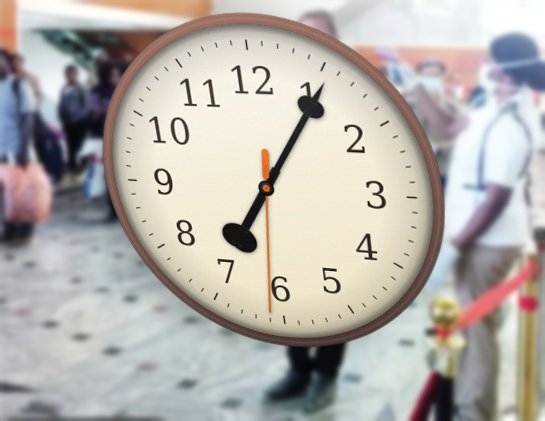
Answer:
7:05:31
